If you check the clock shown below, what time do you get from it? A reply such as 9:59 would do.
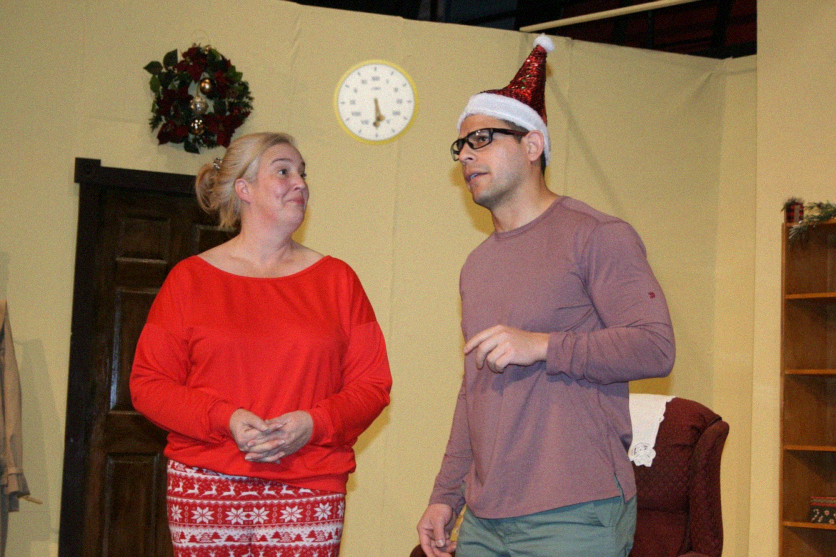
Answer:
5:30
